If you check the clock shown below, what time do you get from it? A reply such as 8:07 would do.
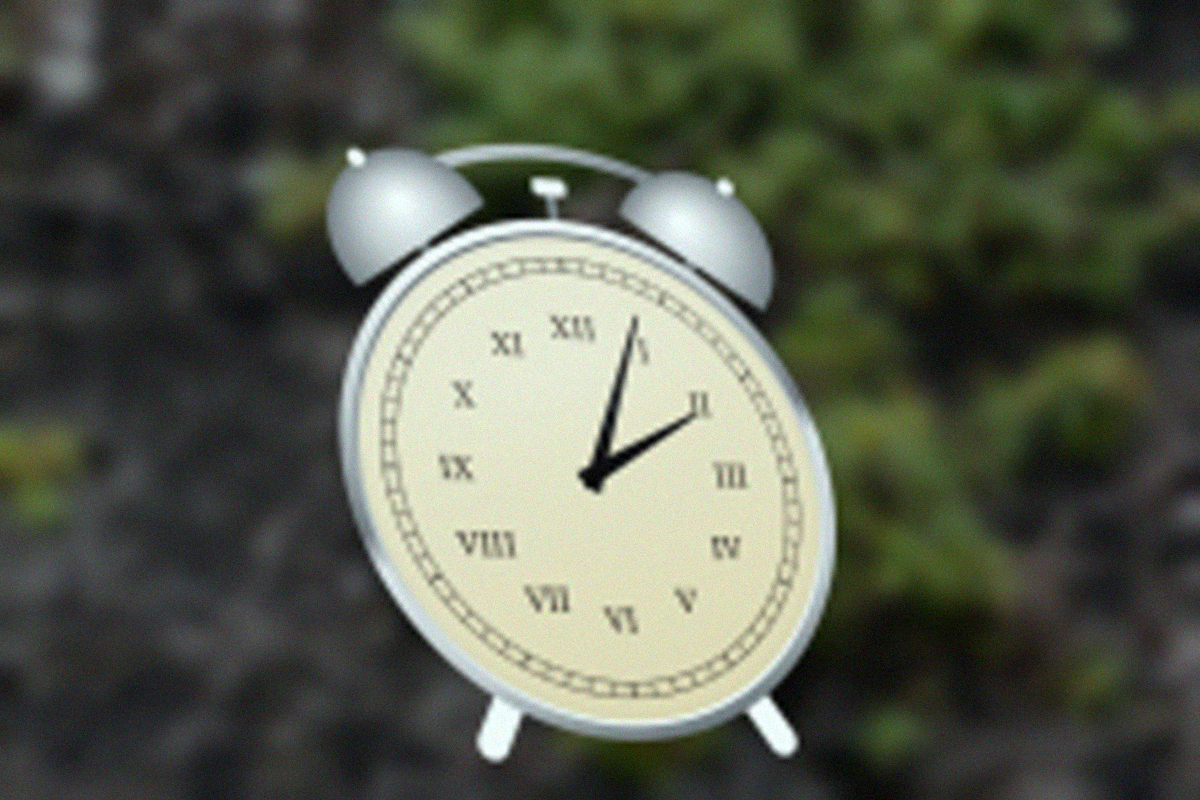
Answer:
2:04
